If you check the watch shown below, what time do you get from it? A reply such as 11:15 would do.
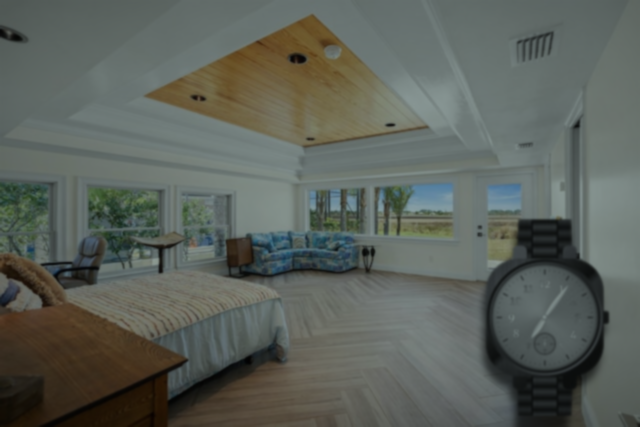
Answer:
7:06
